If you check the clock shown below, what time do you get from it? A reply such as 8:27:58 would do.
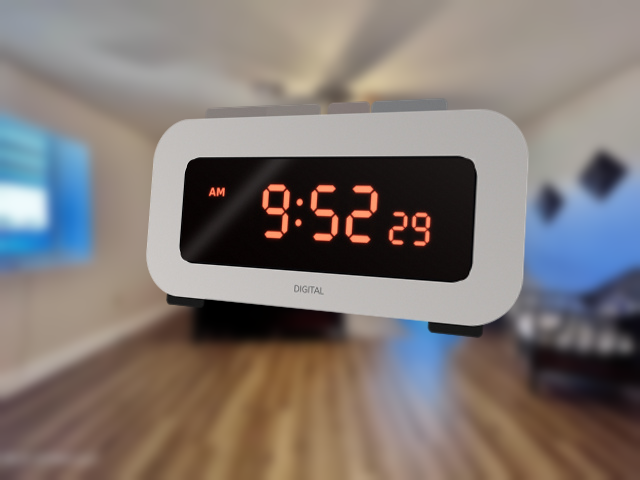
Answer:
9:52:29
